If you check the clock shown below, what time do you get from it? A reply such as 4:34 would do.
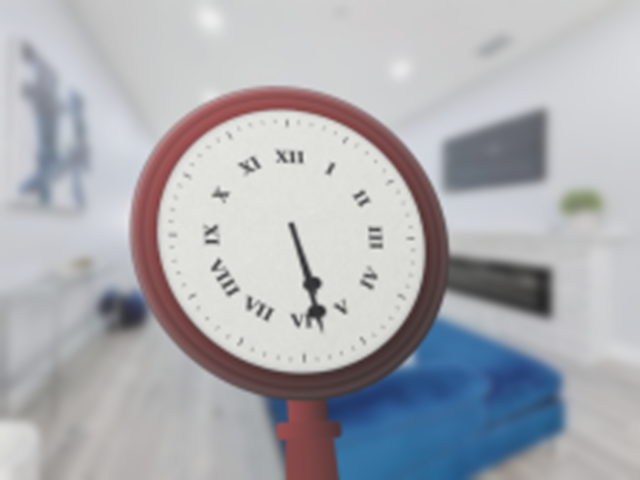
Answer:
5:28
